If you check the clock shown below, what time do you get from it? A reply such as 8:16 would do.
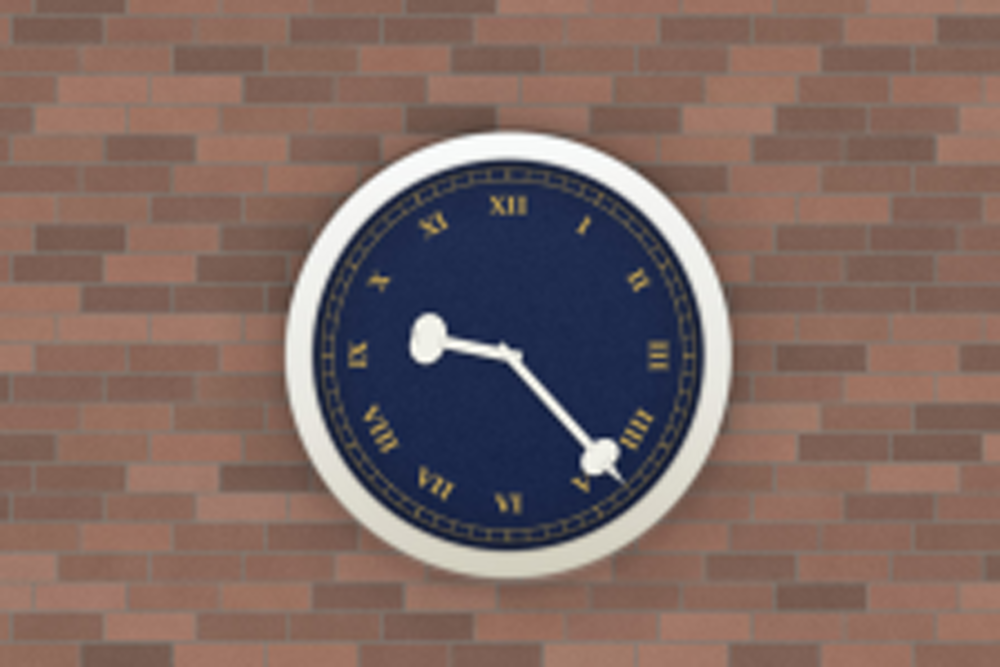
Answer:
9:23
